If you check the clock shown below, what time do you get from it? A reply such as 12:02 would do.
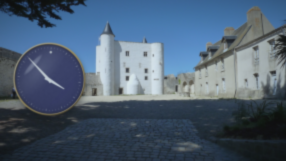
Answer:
3:52
